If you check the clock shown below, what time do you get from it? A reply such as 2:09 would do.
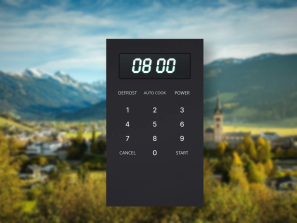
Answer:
8:00
